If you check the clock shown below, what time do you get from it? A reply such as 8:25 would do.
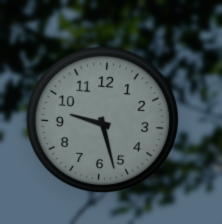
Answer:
9:27
